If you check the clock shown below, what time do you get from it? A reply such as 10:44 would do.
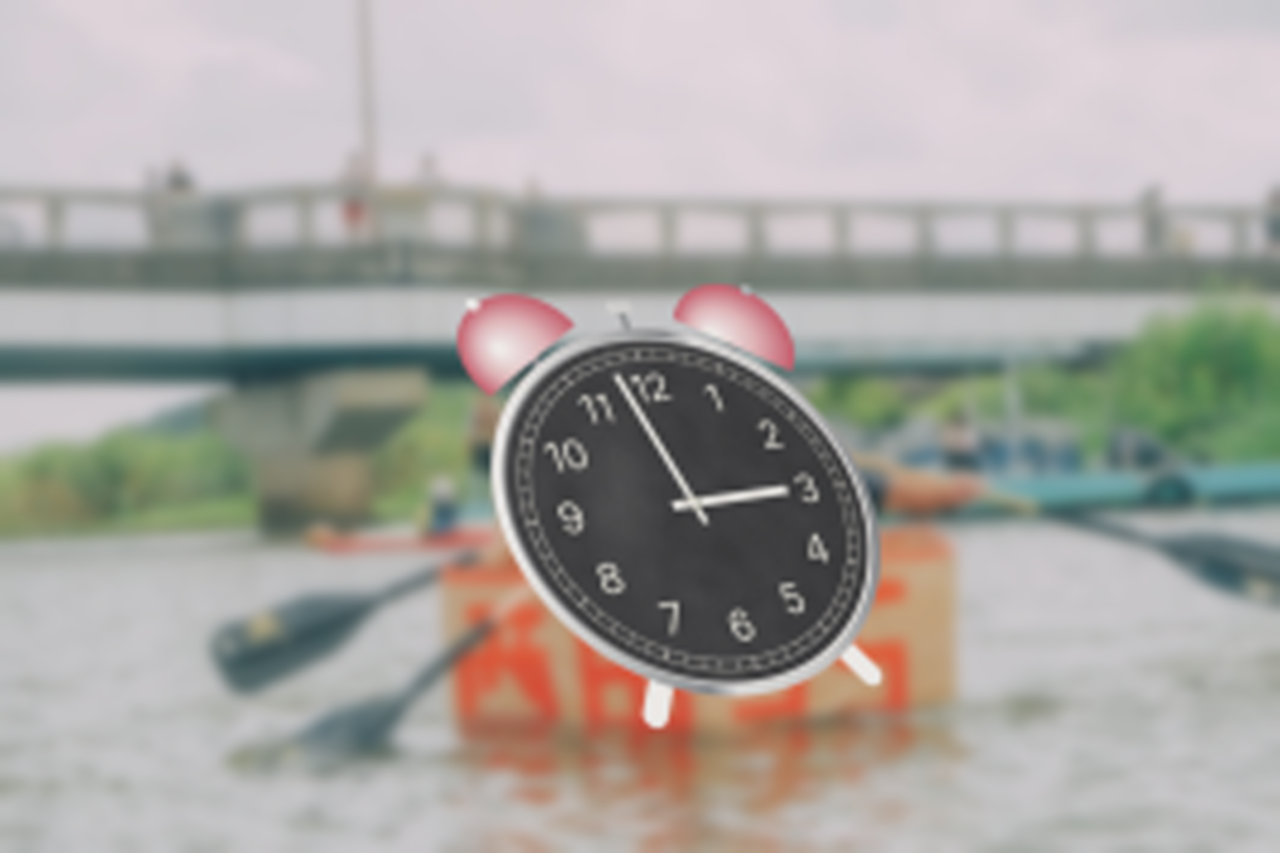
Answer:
2:58
